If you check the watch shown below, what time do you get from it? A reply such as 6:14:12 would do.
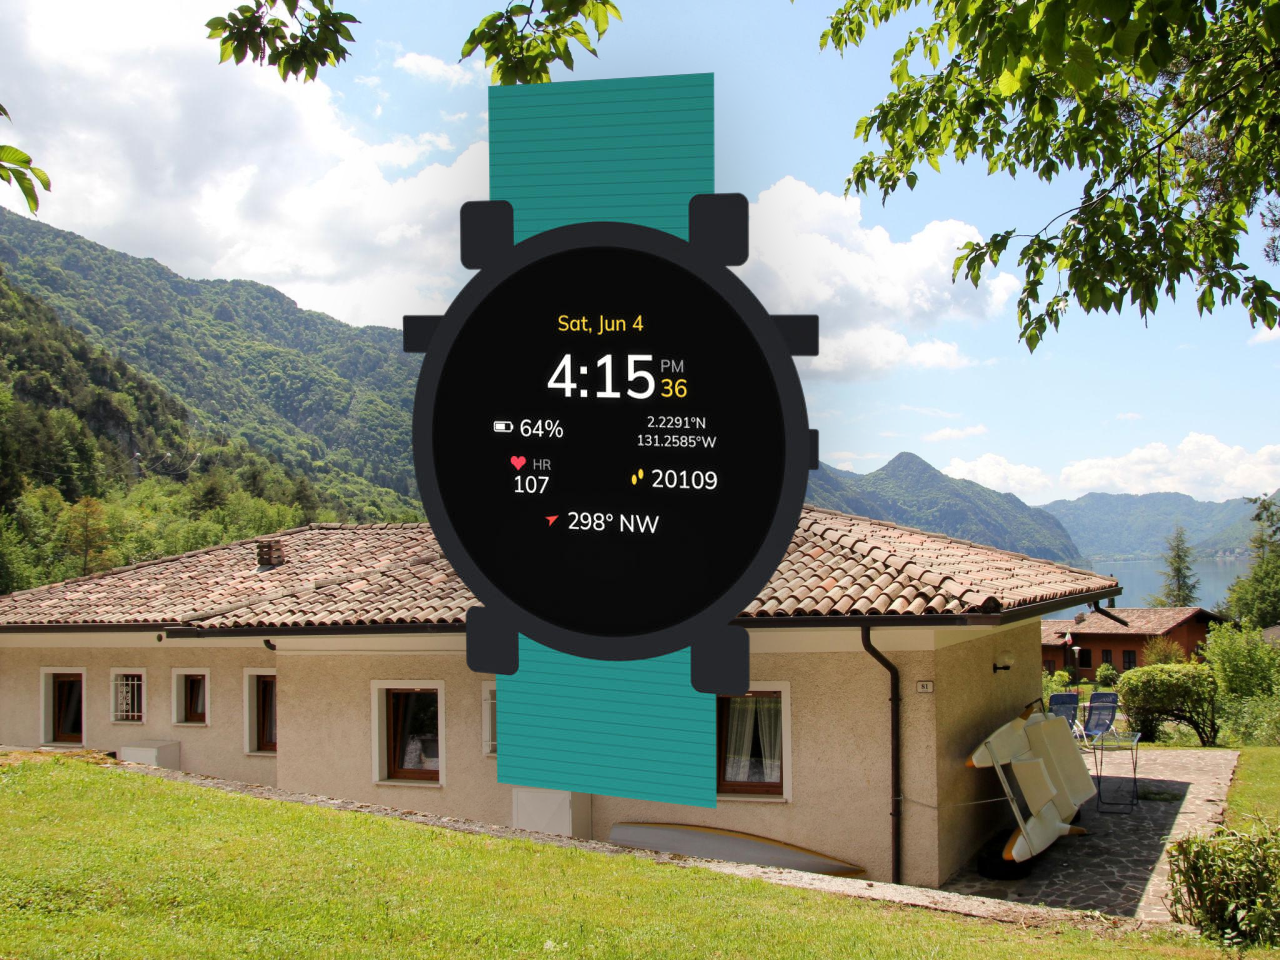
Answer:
4:15:36
